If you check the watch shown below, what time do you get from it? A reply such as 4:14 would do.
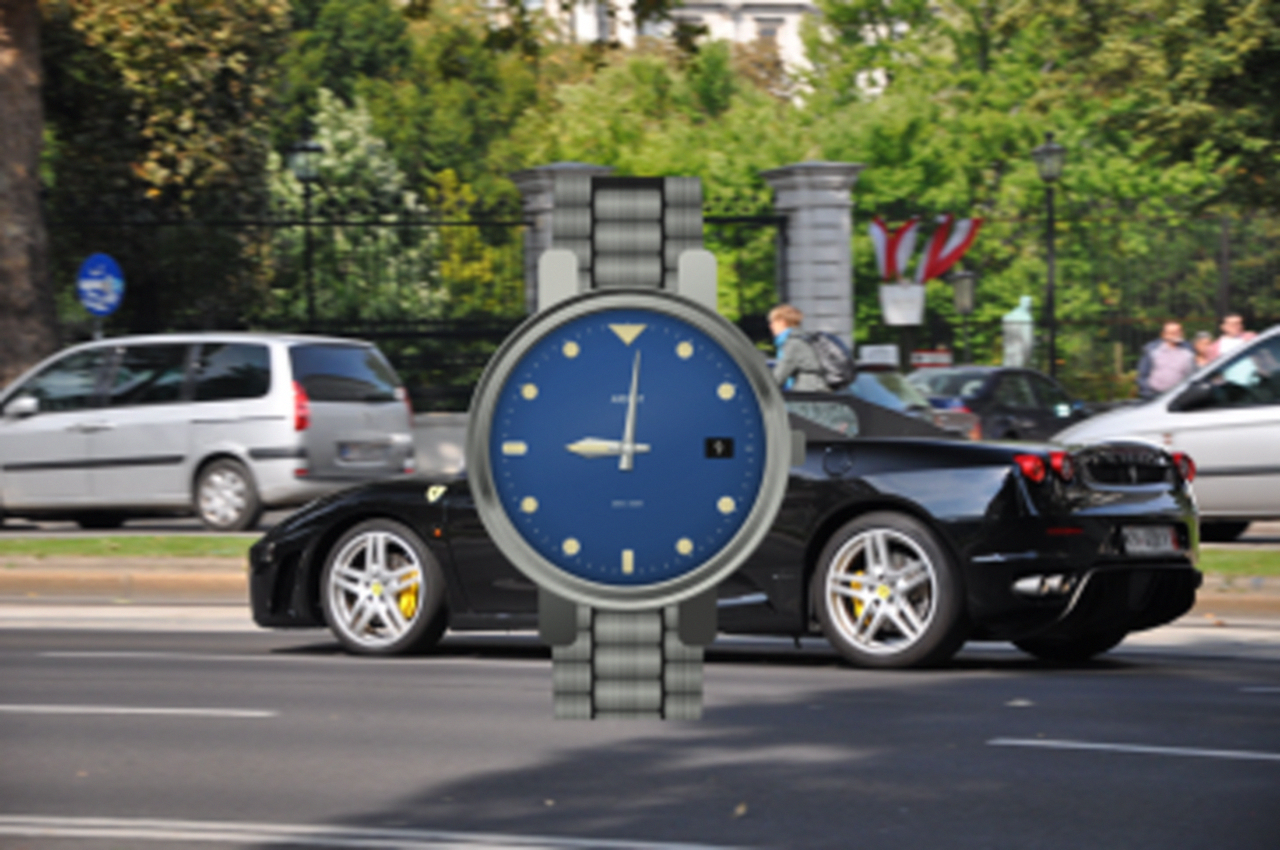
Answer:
9:01
